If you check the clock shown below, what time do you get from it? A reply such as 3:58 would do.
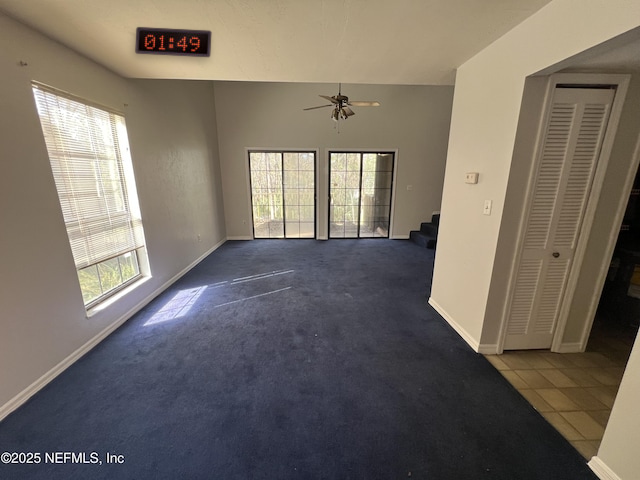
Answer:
1:49
